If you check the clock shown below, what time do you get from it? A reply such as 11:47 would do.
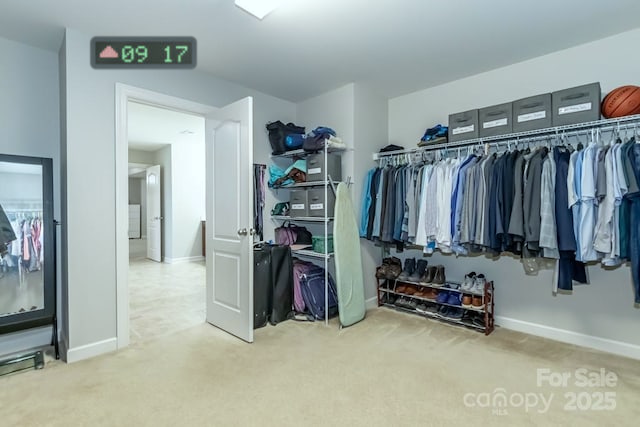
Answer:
9:17
